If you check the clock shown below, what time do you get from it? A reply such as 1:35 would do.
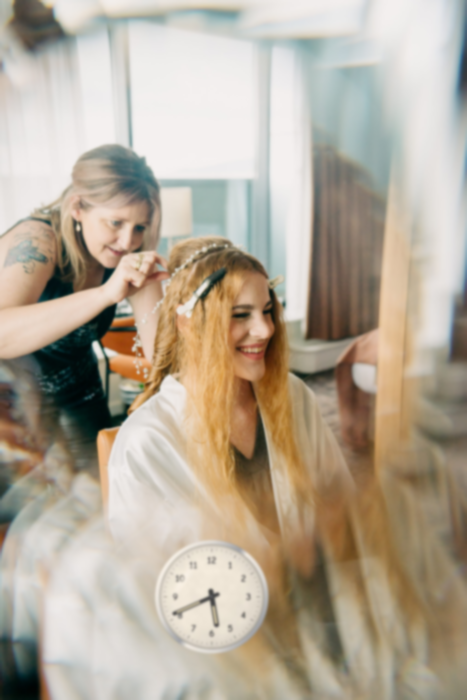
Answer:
5:41
